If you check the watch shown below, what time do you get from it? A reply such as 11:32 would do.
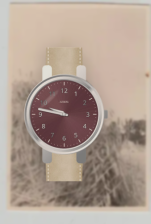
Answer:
9:47
